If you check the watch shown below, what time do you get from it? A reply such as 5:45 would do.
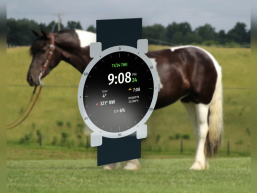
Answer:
9:08
